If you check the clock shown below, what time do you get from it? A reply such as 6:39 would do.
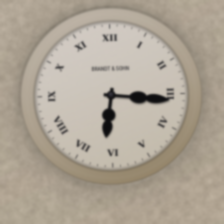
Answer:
6:16
